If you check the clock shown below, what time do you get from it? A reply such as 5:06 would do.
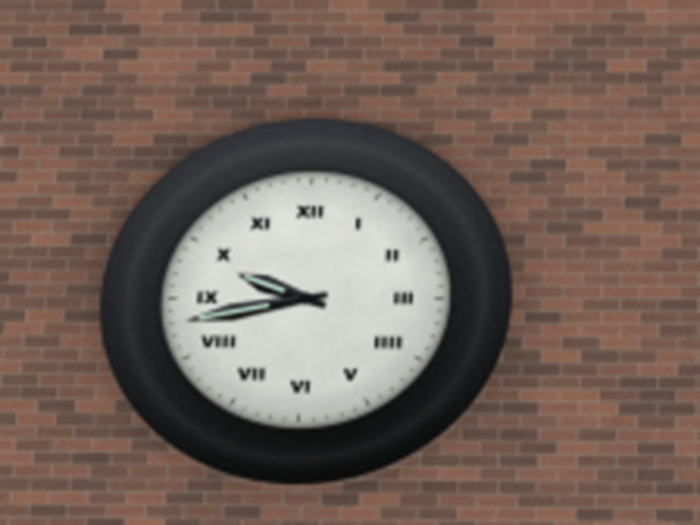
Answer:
9:43
